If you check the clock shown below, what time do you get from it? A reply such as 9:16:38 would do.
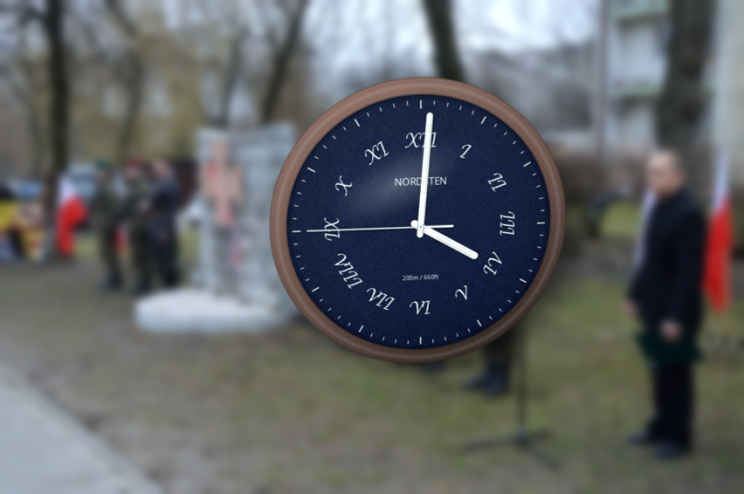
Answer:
4:00:45
